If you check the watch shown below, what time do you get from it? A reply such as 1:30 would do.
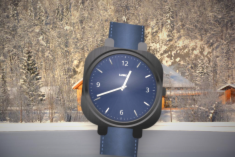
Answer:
12:41
